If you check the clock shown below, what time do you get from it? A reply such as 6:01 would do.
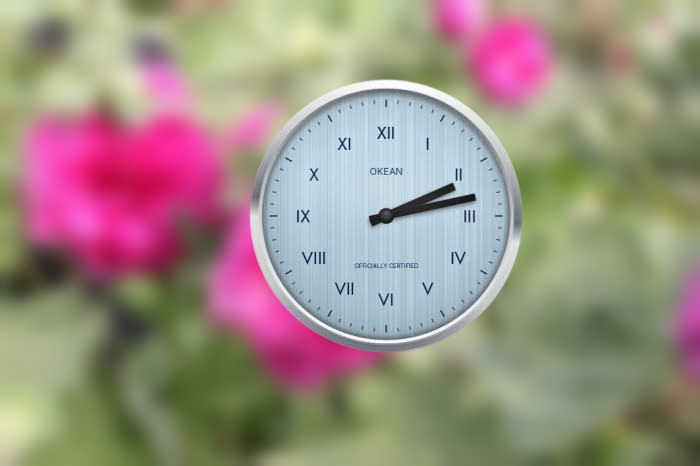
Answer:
2:13
